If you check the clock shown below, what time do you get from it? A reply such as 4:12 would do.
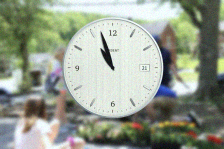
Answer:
10:57
